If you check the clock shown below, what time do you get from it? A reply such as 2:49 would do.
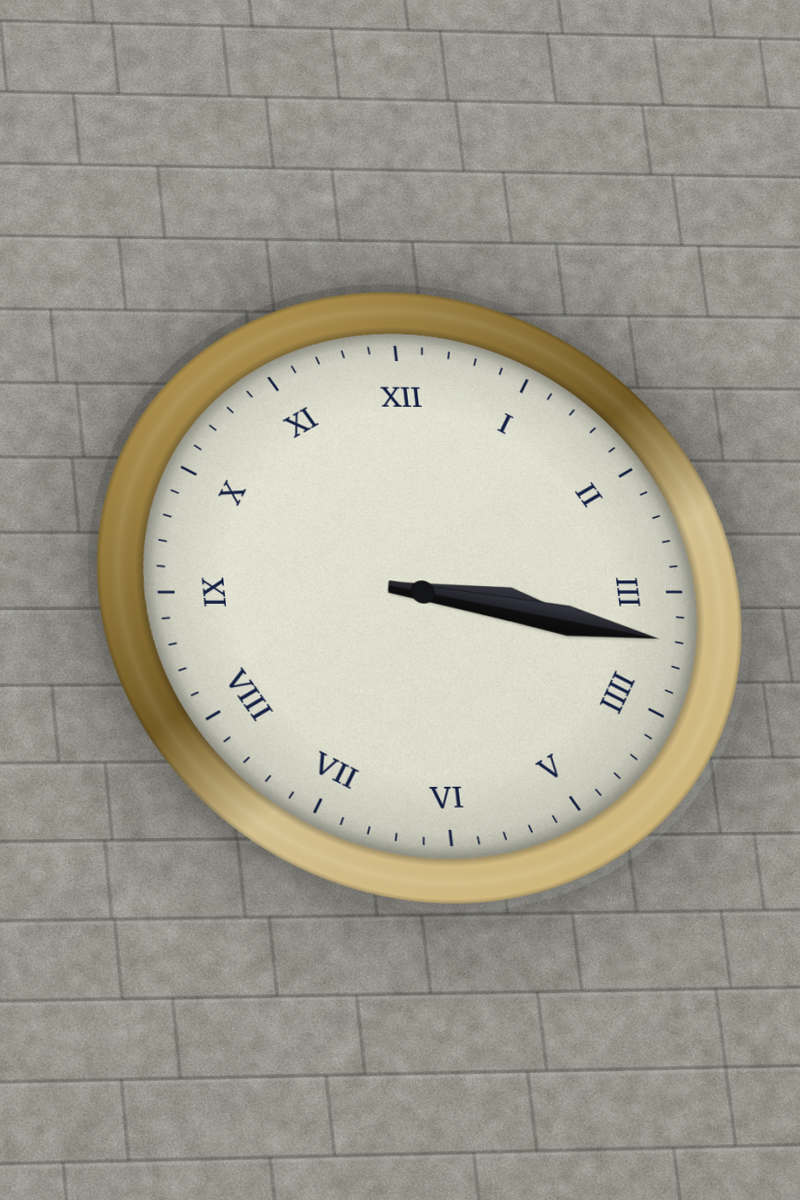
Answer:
3:17
